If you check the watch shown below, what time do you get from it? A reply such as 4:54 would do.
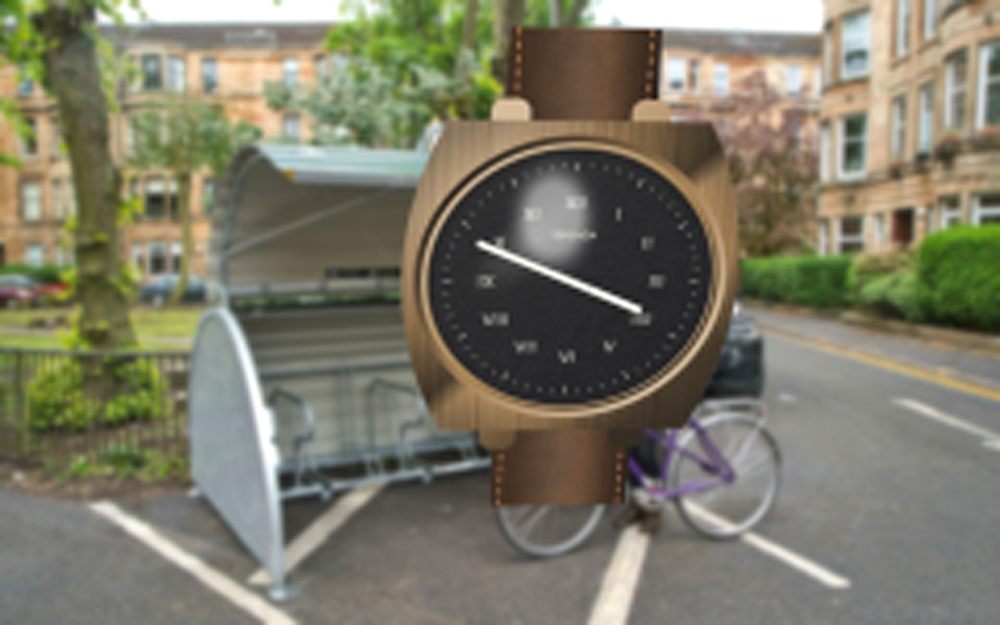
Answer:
3:49
